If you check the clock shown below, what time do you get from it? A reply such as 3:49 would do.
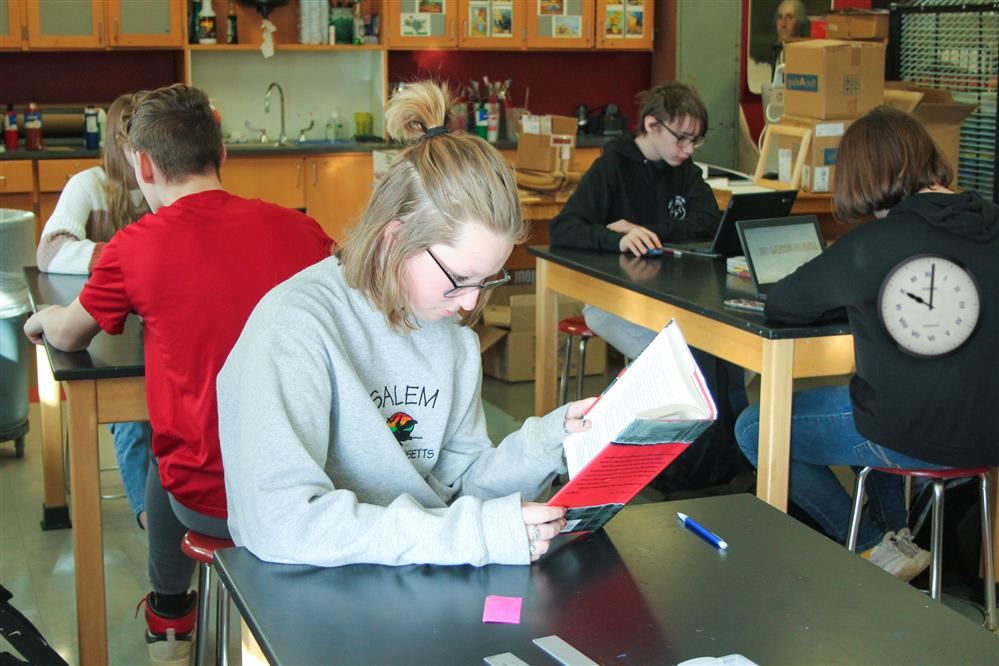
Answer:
10:01
